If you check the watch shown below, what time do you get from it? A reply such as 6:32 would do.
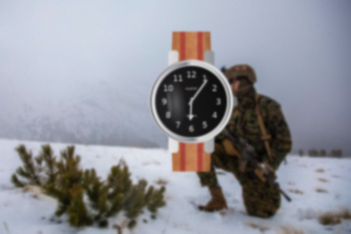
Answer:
6:06
